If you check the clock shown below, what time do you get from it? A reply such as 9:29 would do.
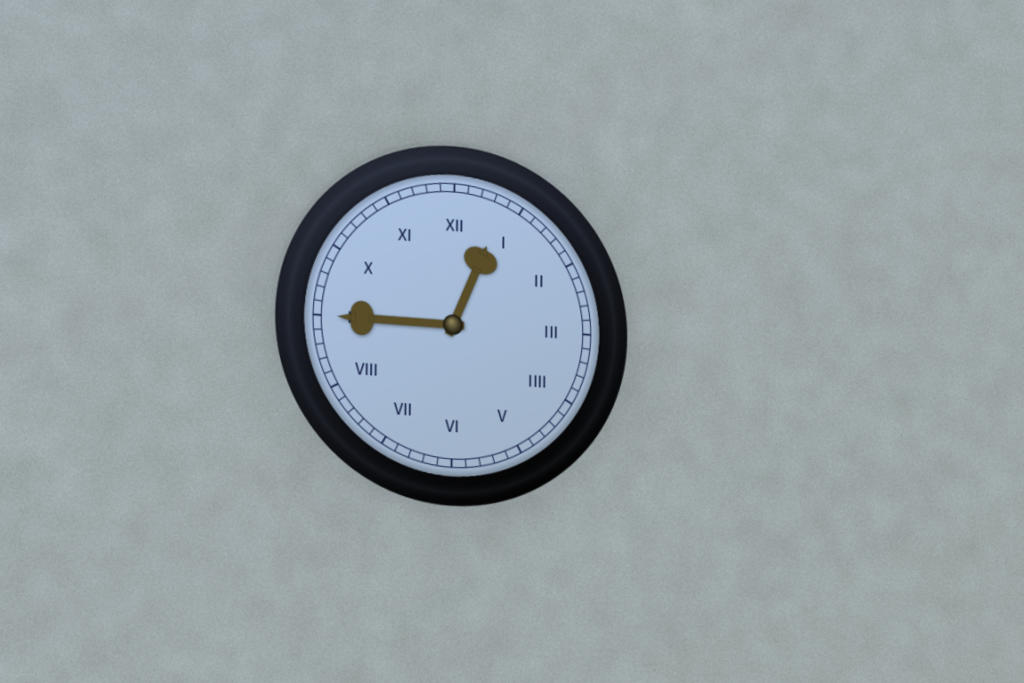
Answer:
12:45
